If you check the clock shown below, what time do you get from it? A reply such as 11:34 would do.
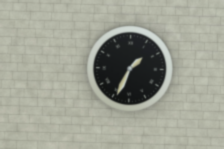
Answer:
1:34
